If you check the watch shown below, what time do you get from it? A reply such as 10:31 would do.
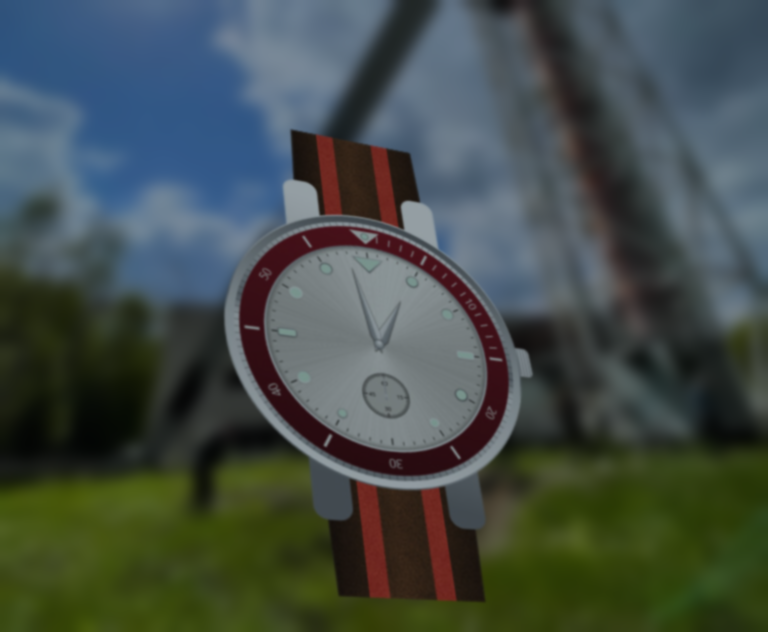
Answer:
12:58
